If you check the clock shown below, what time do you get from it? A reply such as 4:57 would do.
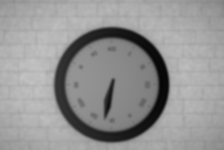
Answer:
6:32
